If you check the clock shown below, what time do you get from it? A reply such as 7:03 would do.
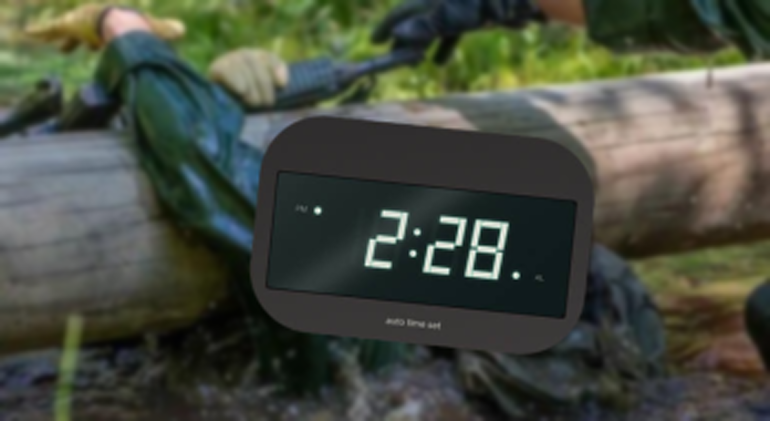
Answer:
2:28
